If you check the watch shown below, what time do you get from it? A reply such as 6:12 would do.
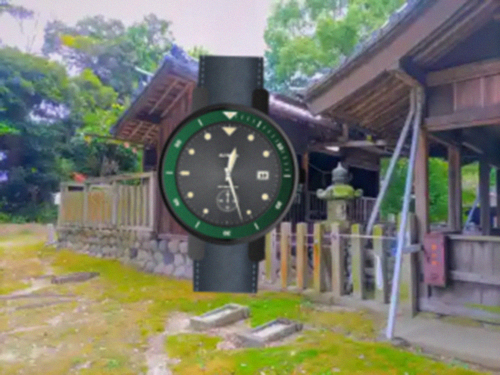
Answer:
12:27
